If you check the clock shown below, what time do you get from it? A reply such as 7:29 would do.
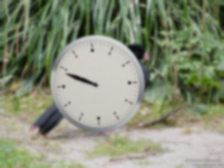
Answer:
9:49
